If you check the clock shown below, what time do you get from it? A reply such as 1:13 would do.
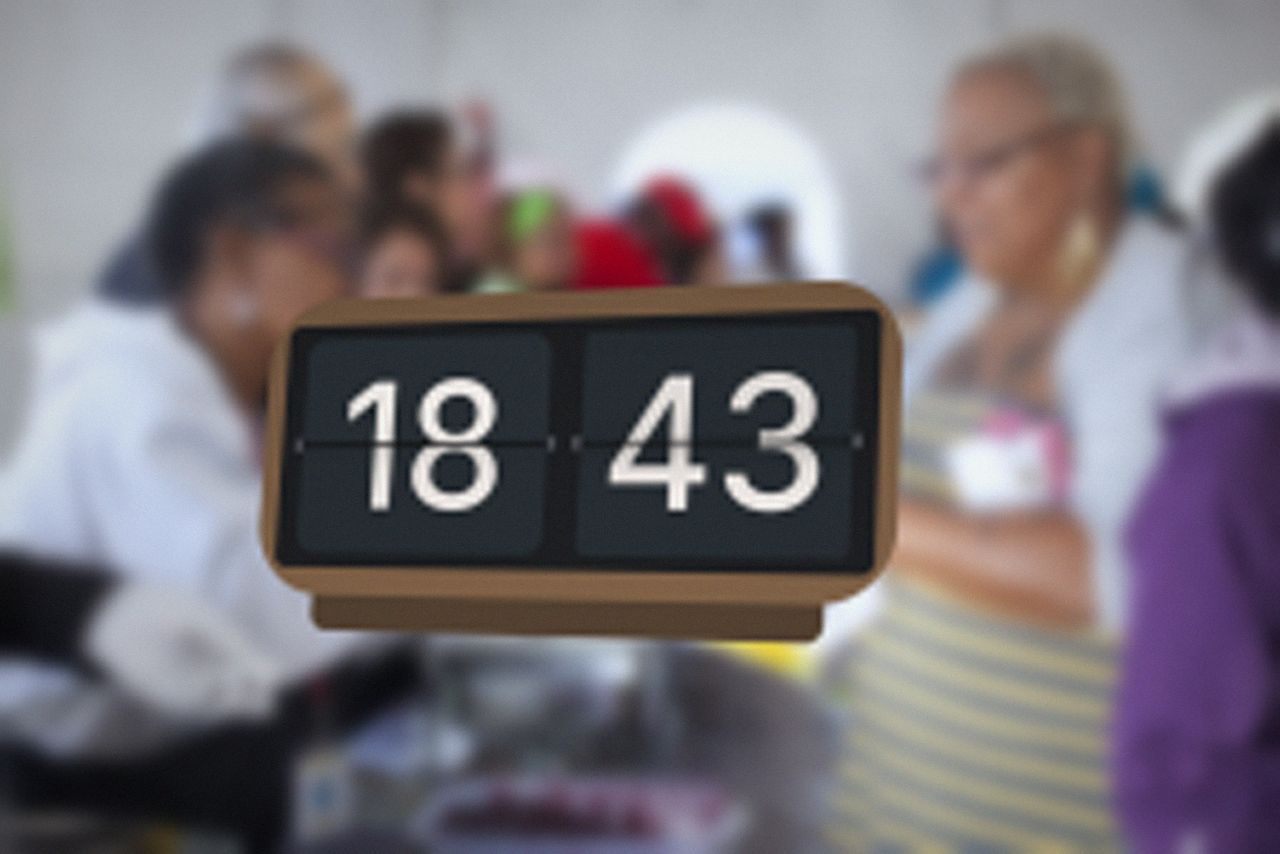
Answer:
18:43
